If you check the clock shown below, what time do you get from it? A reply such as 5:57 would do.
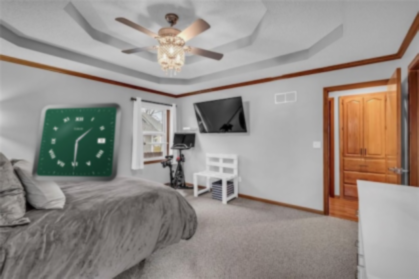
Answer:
1:30
